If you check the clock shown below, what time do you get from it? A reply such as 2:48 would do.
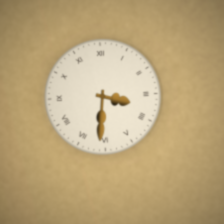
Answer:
3:31
